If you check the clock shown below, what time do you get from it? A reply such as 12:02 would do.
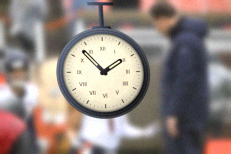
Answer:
1:53
